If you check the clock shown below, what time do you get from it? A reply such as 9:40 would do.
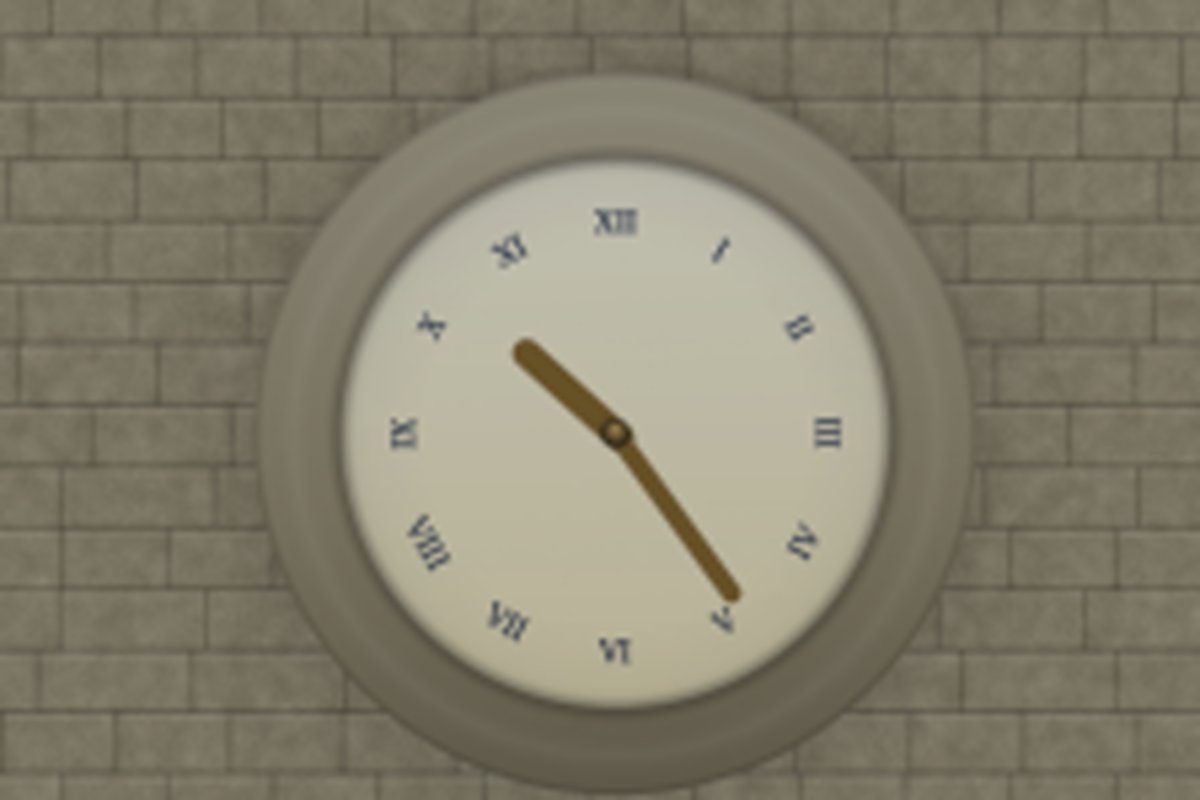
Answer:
10:24
